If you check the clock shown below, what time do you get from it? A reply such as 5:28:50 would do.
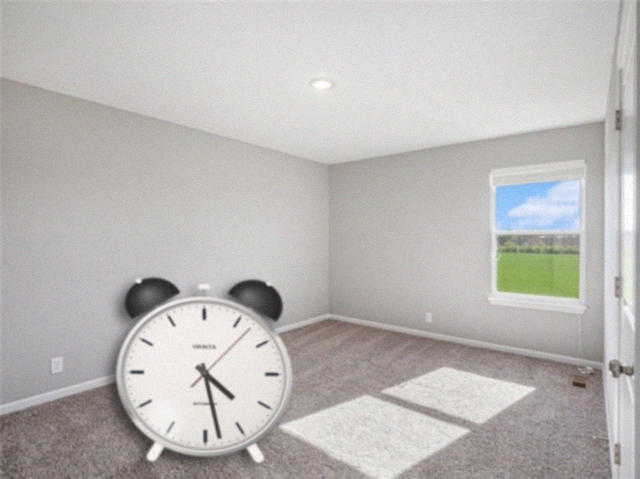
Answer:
4:28:07
